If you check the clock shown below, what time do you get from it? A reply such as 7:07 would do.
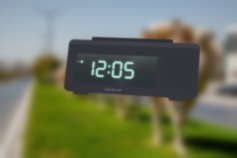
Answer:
12:05
